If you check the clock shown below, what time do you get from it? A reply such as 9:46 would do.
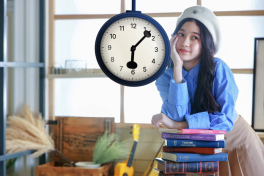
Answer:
6:07
